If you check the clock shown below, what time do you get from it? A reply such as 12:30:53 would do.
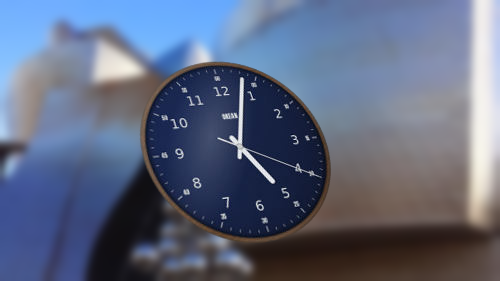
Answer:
5:03:20
